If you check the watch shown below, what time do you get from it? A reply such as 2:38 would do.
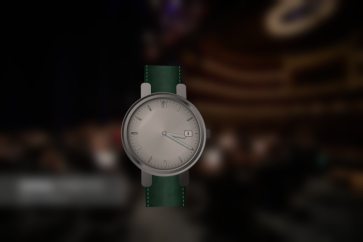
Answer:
3:20
